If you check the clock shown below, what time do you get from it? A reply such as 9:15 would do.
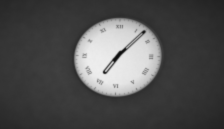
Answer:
7:07
